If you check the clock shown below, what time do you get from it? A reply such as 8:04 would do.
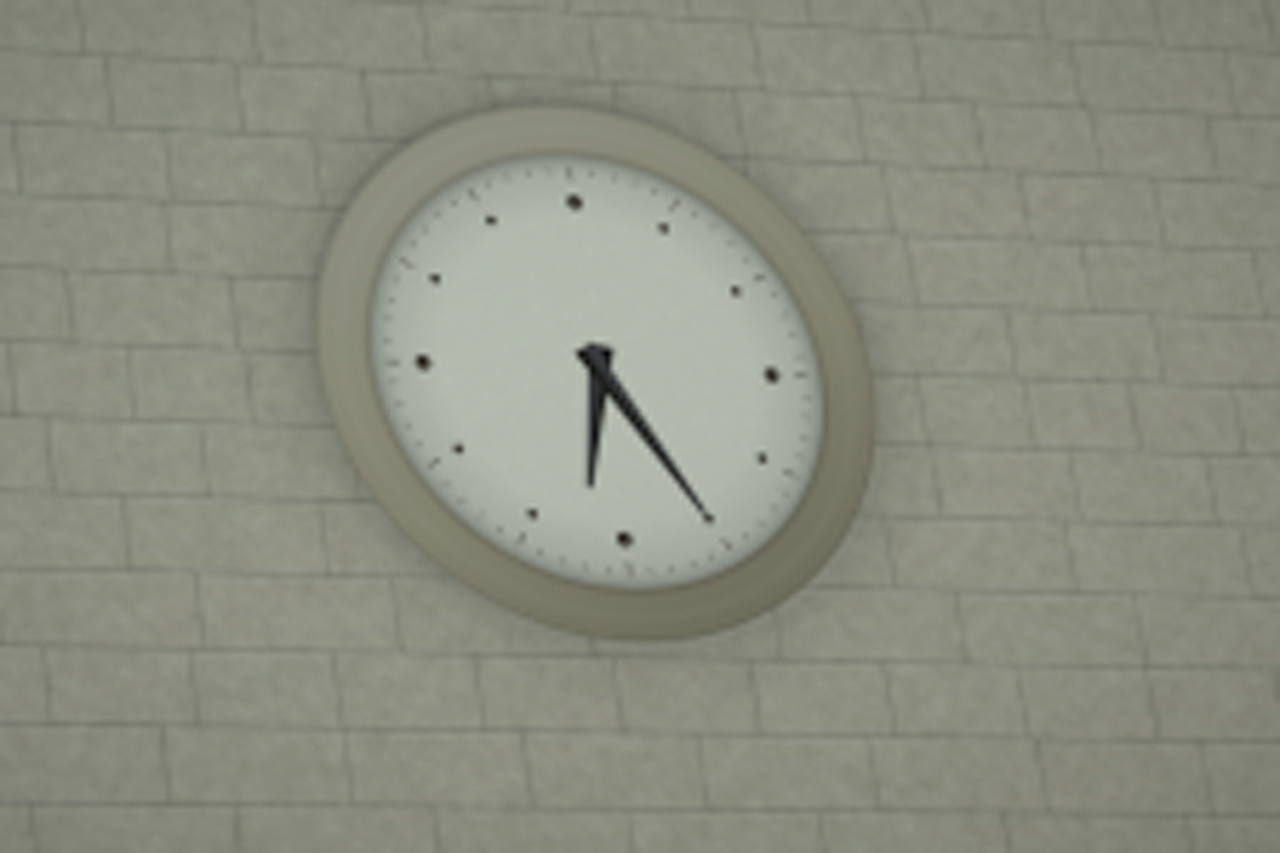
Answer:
6:25
